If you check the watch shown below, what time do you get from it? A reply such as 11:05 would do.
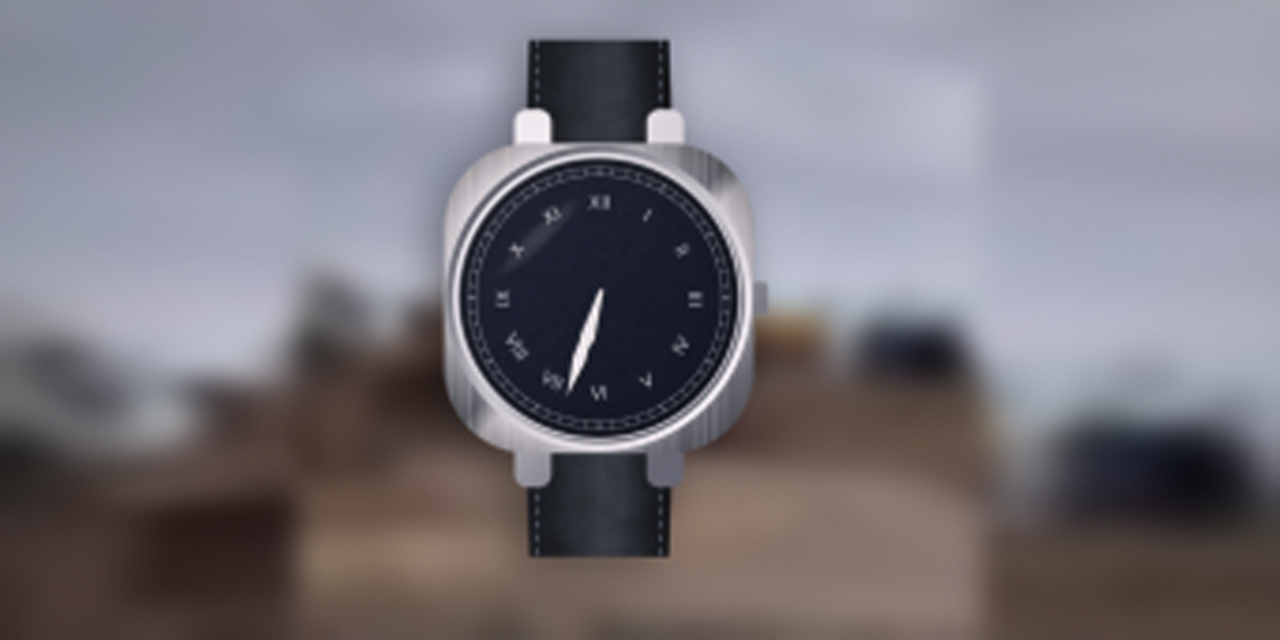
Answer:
6:33
